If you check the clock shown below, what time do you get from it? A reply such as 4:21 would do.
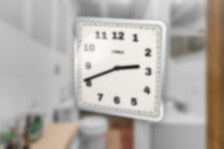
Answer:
2:41
